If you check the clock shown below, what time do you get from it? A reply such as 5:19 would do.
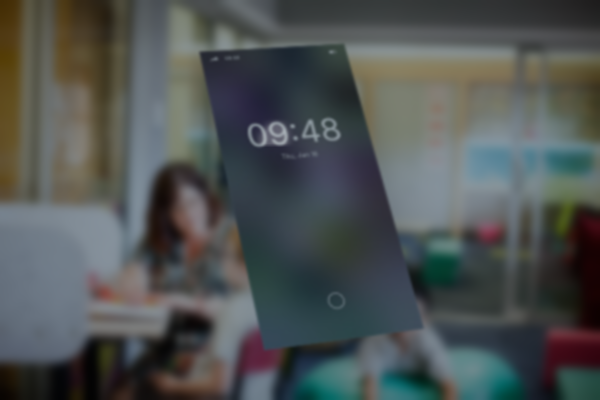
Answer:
9:48
